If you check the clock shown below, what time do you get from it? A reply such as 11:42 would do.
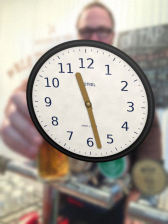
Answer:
11:28
